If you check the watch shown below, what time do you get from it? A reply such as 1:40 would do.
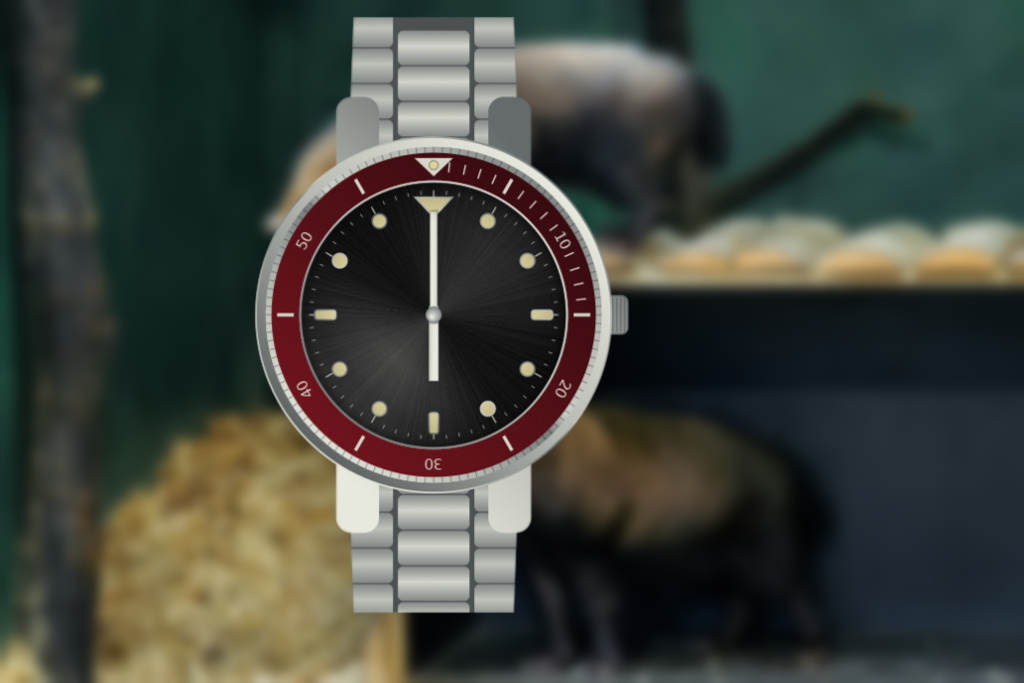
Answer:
6:00
